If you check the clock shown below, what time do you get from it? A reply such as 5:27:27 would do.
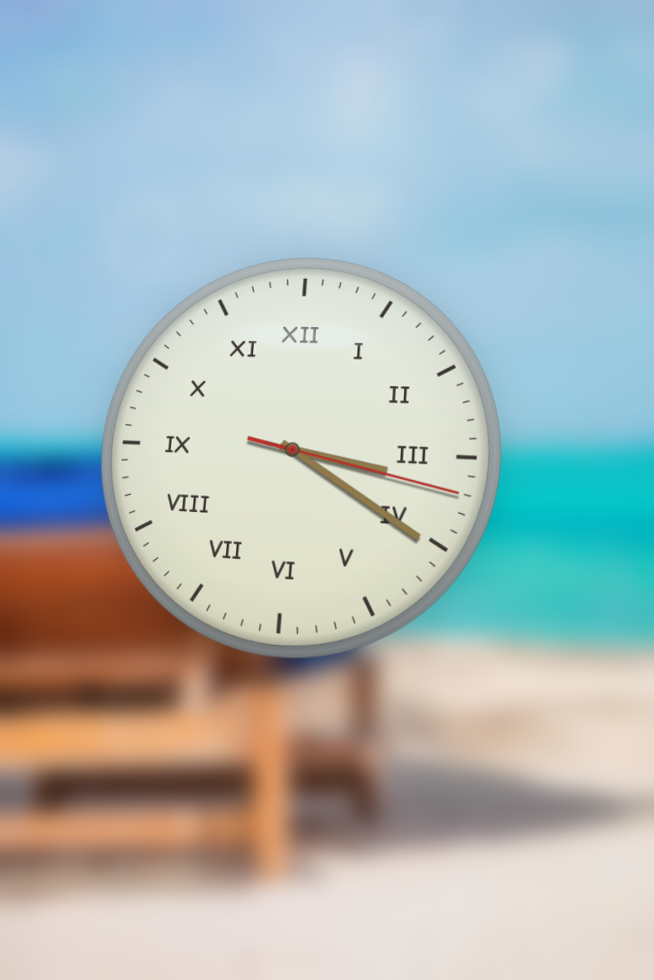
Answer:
3:20:17
